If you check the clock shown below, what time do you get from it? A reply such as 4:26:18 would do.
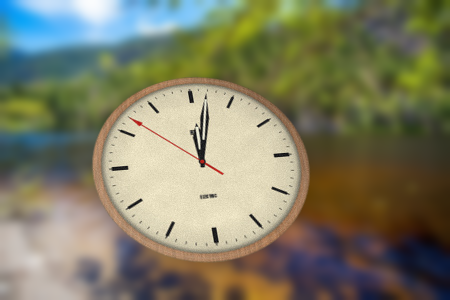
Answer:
12:01:52
